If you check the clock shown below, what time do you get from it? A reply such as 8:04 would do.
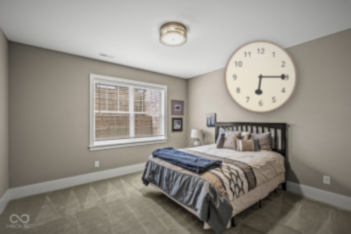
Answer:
6:15
